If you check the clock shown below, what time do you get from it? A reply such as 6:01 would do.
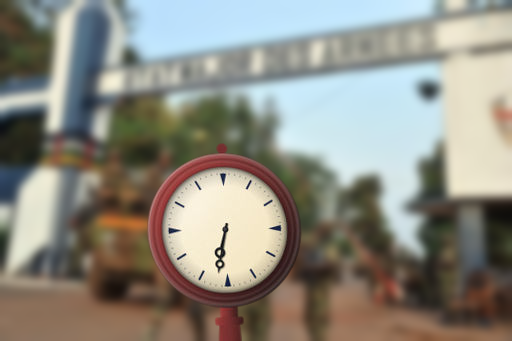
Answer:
6:32
